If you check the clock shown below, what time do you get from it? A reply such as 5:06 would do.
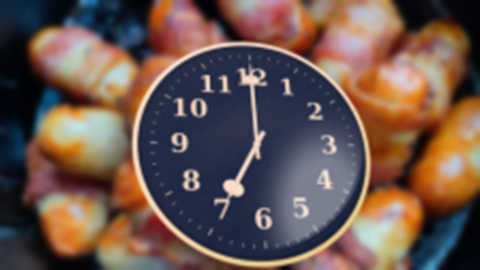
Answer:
7:00
